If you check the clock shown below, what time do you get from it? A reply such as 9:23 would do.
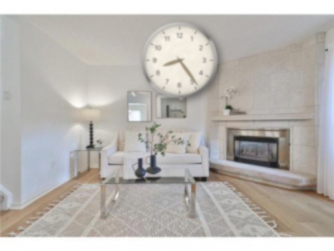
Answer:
8:24
